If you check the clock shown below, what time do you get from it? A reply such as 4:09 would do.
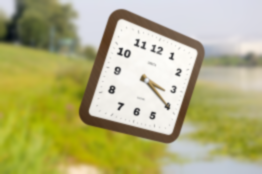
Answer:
3:20
